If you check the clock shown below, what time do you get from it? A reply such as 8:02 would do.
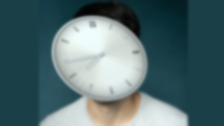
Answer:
7:44
